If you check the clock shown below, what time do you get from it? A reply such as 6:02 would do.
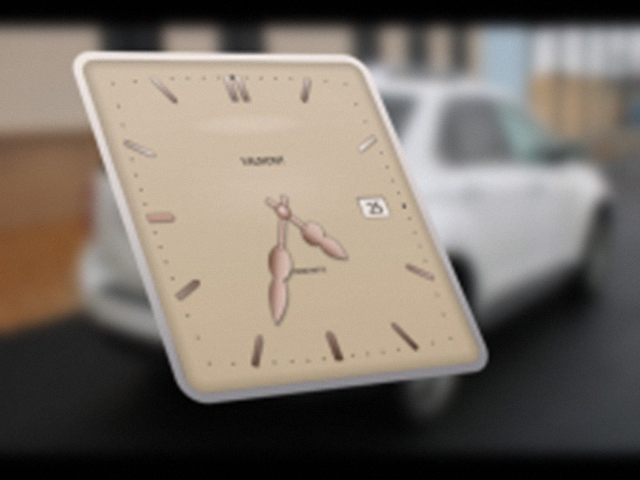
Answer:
4:34
